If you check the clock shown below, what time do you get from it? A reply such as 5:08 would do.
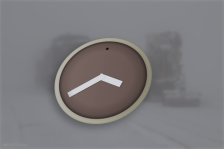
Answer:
3:39
